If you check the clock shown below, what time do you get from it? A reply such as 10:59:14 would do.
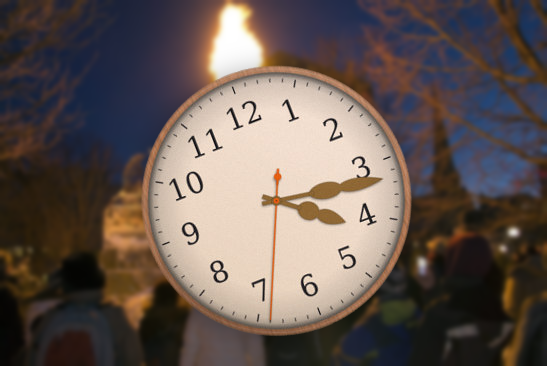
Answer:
4:16:34
